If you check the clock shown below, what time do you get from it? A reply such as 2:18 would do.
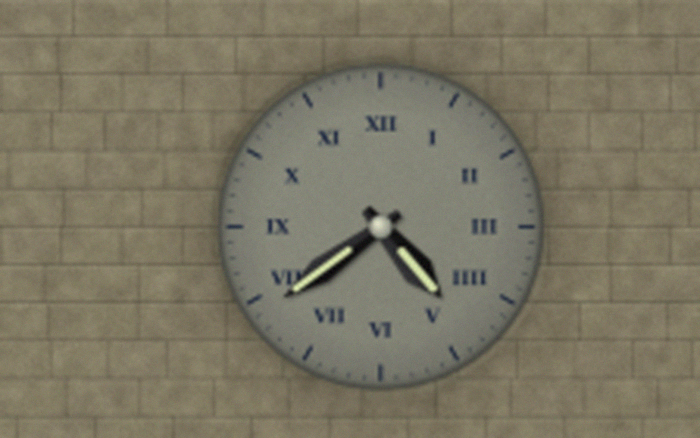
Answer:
4:39
